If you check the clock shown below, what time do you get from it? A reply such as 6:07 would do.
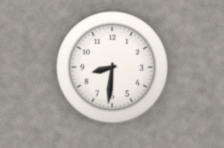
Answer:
8:31
